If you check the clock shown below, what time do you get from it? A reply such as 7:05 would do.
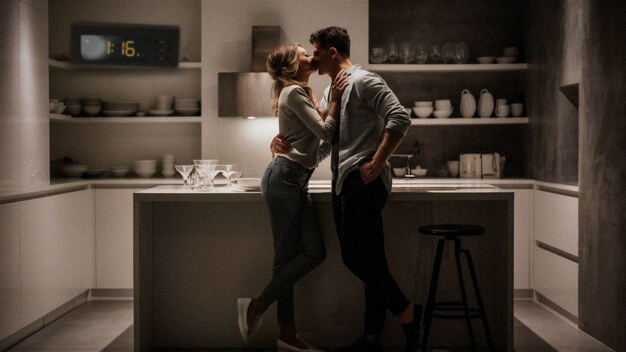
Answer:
1:16
